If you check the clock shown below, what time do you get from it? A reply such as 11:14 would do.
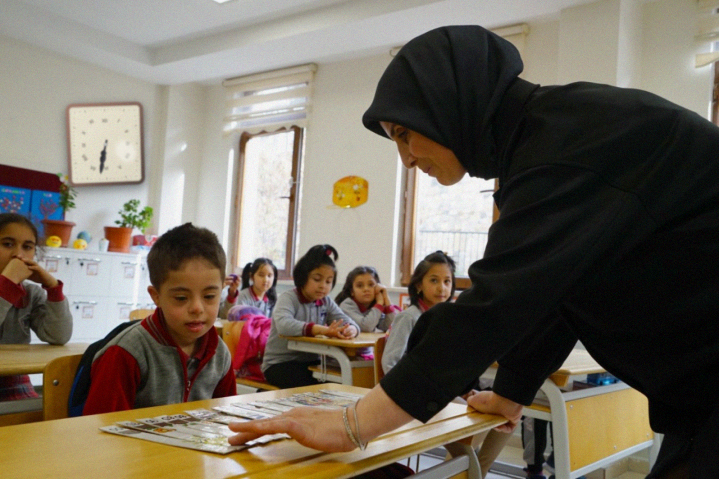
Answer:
6:32
